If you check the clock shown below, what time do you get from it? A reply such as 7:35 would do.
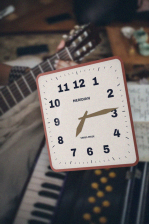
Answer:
7:14
